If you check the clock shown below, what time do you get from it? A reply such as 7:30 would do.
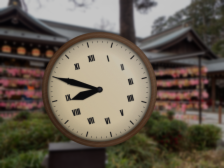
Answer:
8:50
